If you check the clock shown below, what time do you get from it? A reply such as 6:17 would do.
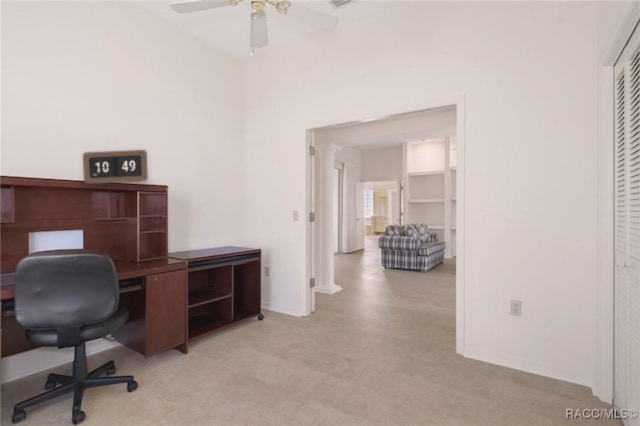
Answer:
10:49
